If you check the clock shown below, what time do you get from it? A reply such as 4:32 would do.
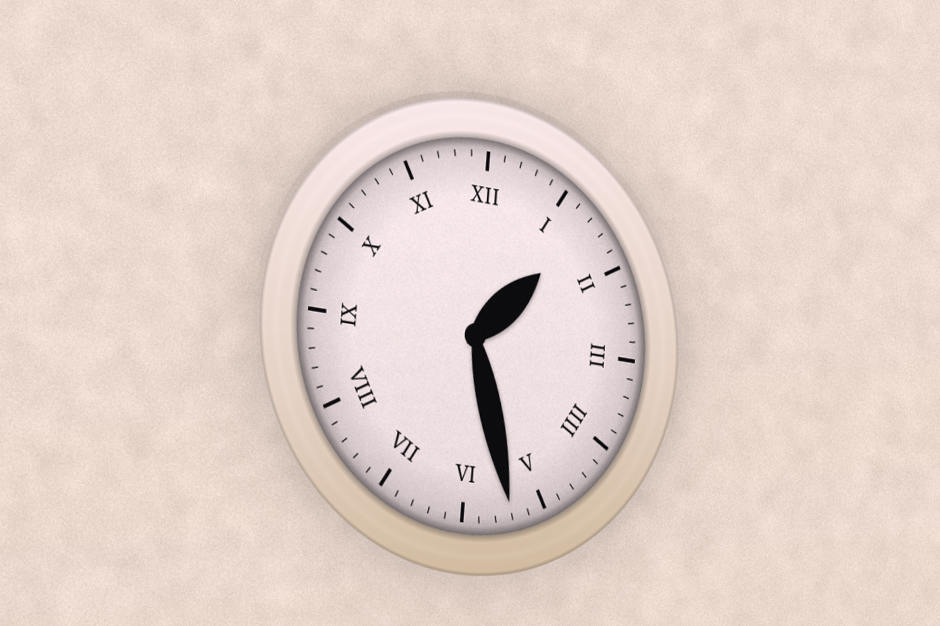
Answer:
1:27
